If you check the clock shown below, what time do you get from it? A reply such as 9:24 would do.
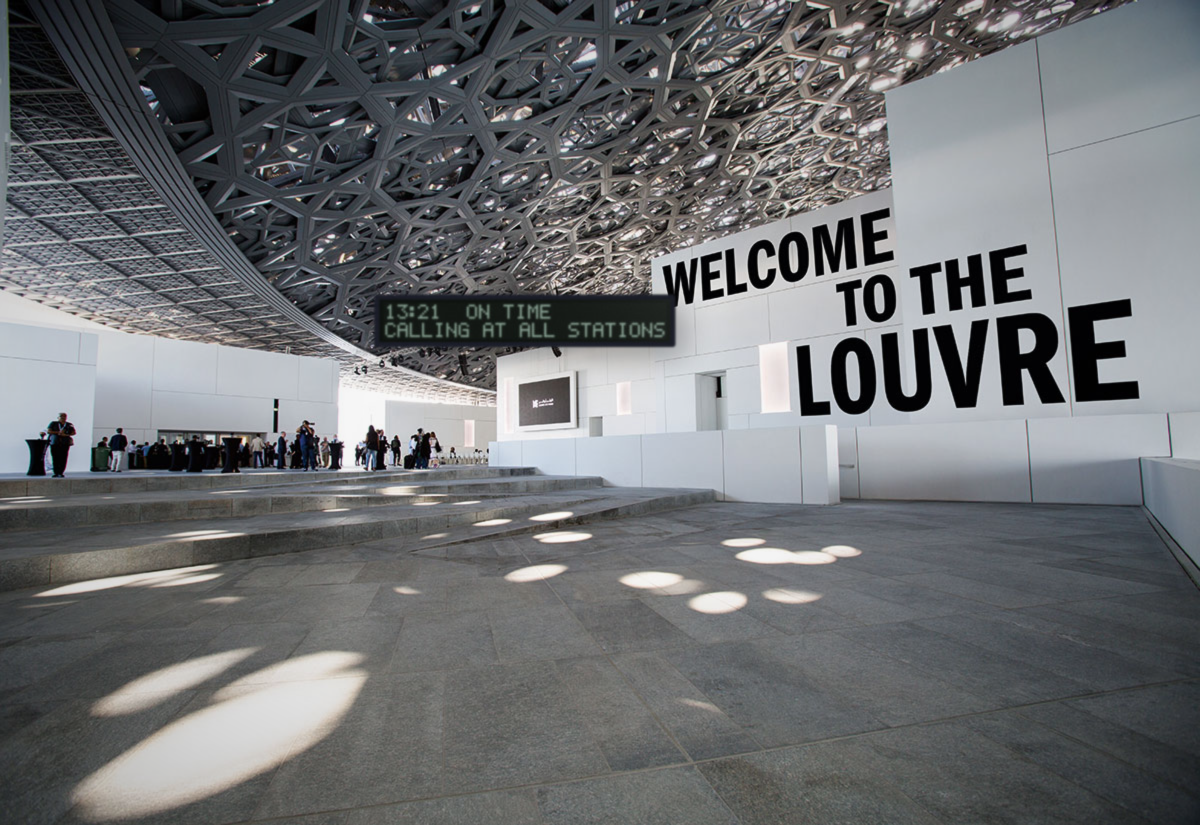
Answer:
13:21
